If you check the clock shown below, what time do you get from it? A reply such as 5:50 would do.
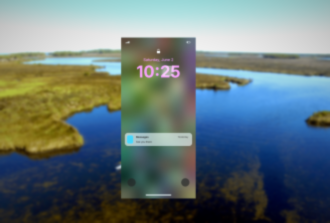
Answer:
10:25
